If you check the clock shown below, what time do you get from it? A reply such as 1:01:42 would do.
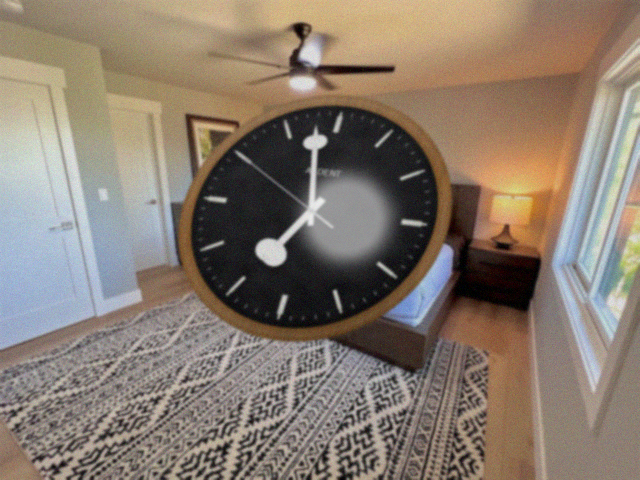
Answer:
6:57:50
